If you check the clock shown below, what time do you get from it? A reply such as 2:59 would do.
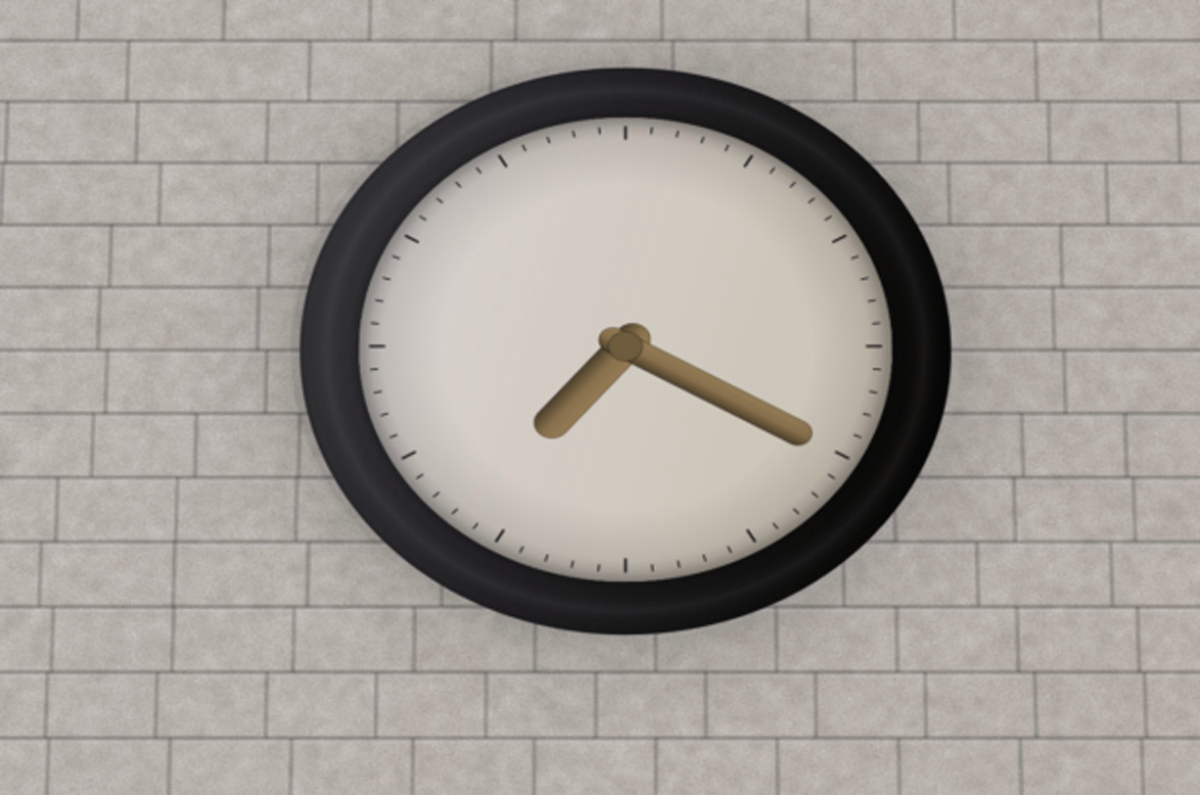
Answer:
7:20
